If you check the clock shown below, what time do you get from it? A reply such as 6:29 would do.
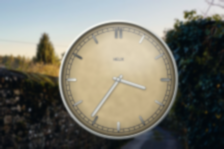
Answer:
3:36
